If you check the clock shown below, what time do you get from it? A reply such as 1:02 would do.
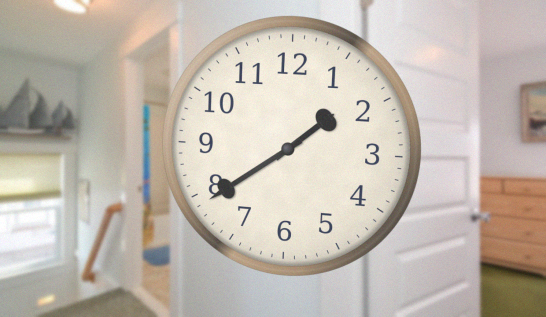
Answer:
1:39
